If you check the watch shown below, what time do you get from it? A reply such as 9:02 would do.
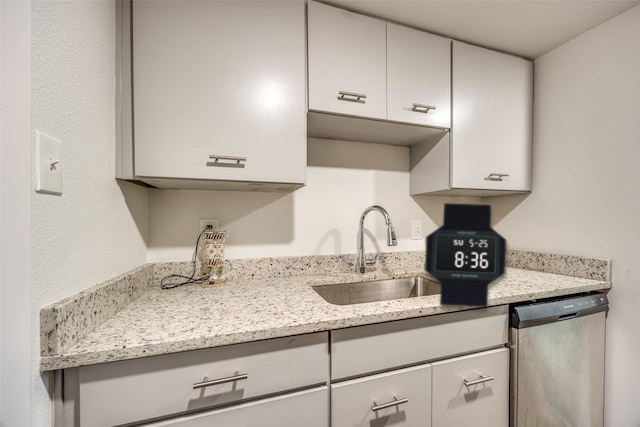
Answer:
8:36
